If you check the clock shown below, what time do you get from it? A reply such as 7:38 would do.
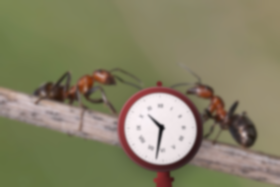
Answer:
10:32
